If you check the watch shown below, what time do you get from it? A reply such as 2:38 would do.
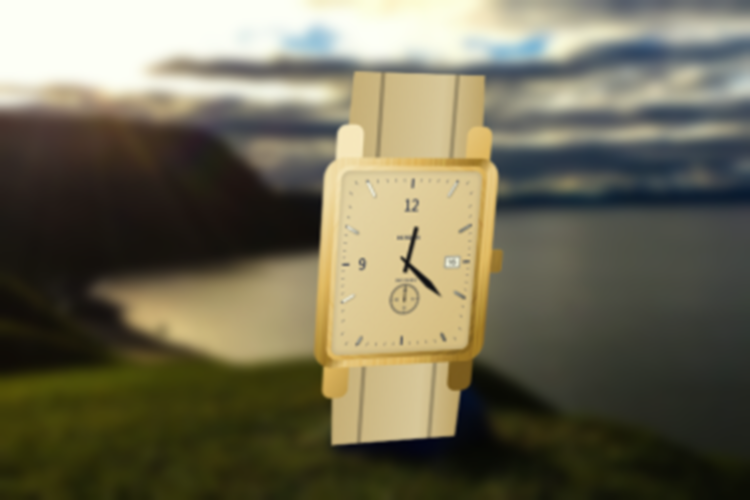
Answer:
12:22
